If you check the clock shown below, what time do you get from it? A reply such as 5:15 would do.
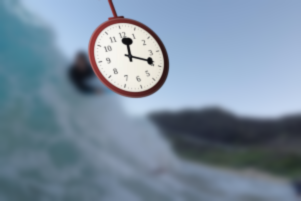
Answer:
12:19
